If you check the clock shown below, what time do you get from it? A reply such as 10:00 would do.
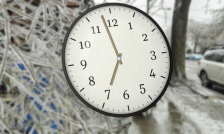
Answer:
6:58
